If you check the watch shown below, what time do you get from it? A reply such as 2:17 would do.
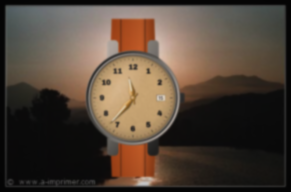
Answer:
11:37
